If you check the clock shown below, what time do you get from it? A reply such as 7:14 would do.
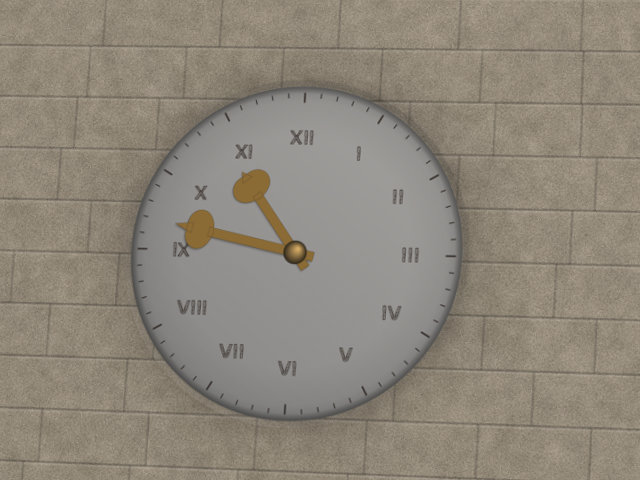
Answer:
10:47
